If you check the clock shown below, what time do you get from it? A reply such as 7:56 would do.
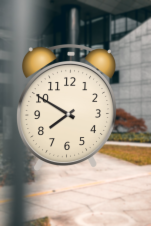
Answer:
7:50
